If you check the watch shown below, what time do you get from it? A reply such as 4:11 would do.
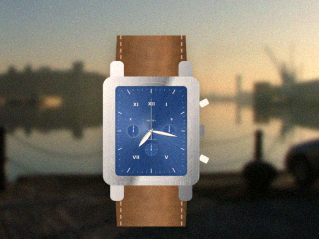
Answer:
7:17
